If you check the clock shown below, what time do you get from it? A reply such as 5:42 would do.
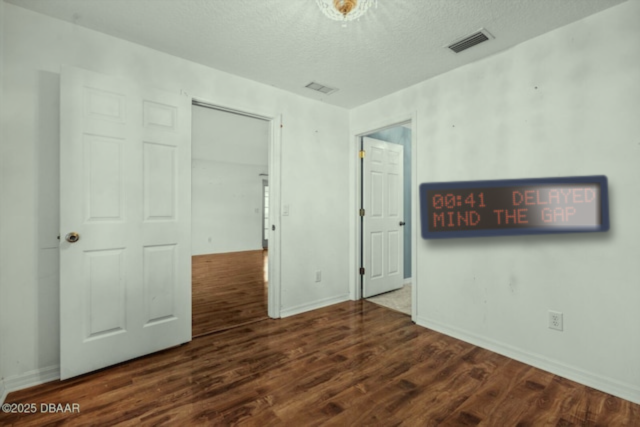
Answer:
0:41
